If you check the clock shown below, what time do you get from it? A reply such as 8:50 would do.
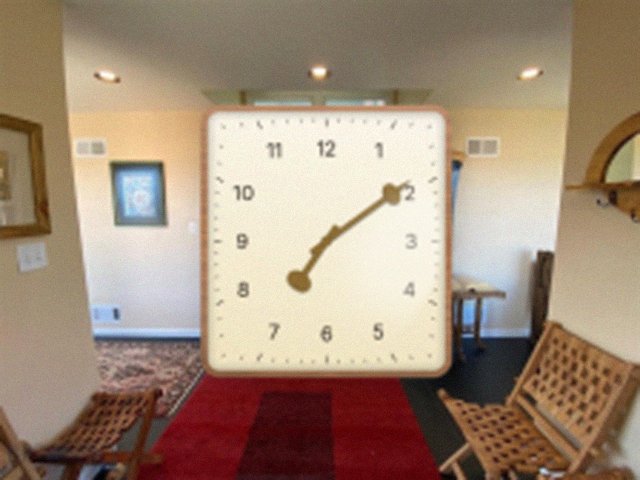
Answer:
7:09
